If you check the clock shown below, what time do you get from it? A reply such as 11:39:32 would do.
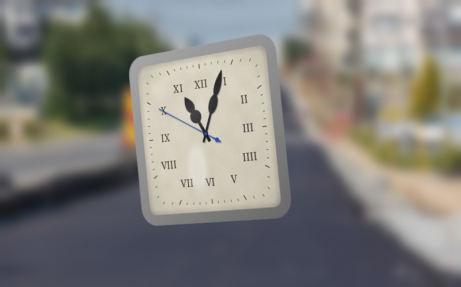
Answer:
11:03:50
